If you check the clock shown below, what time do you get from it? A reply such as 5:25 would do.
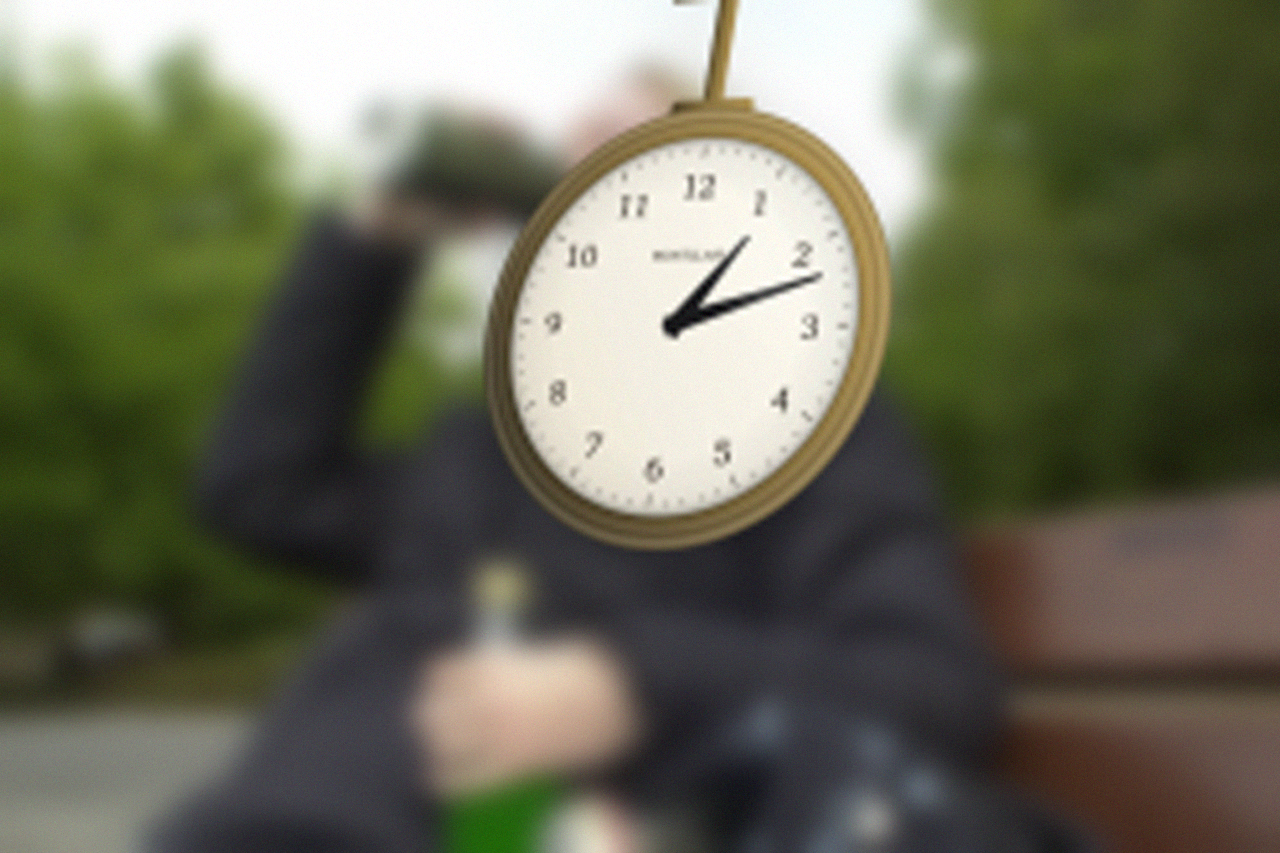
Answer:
1:12
